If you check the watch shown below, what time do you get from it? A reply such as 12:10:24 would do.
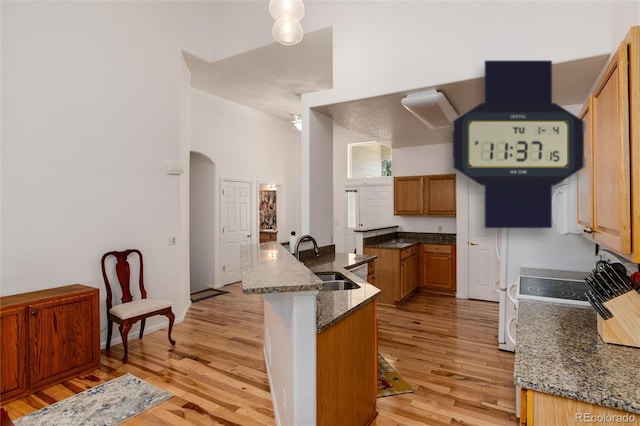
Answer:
11:37:15
